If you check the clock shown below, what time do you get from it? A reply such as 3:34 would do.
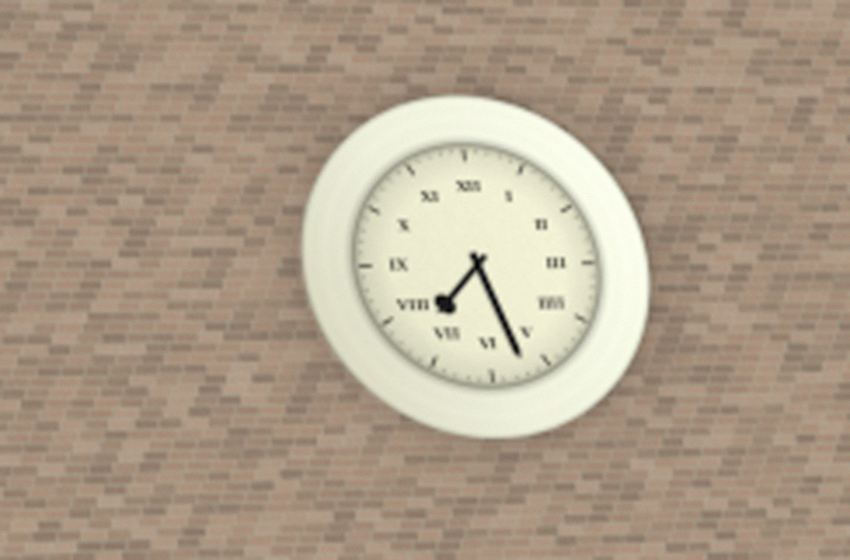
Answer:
7:27
